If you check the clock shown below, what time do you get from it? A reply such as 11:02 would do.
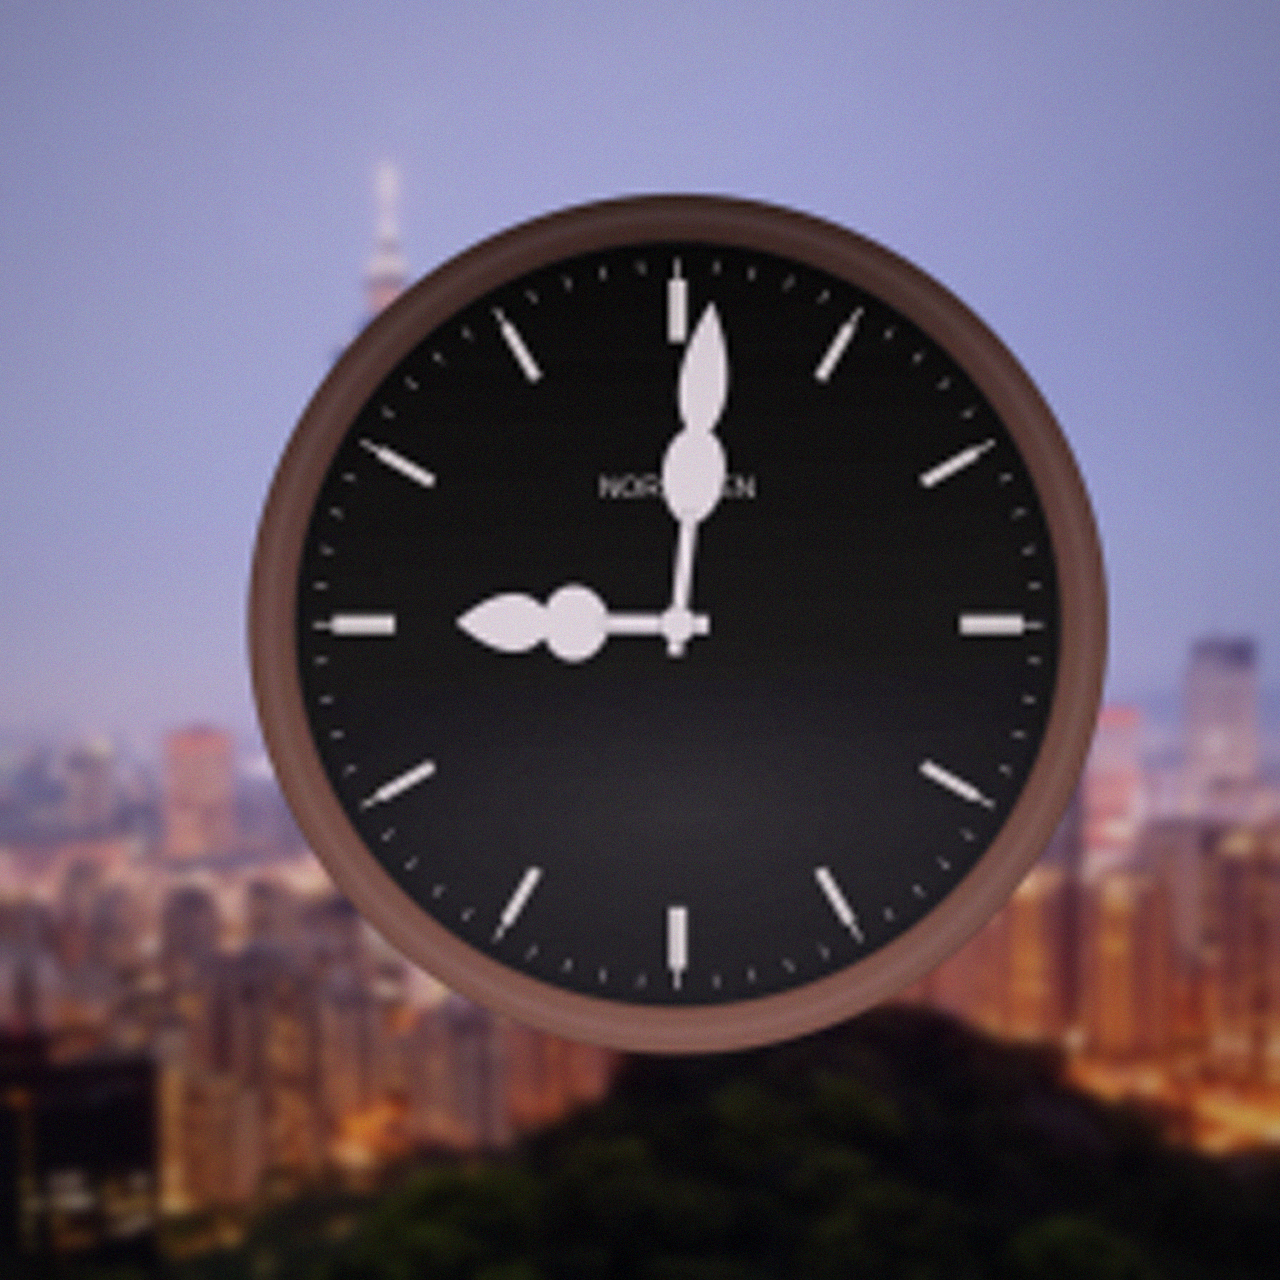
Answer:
9:01
